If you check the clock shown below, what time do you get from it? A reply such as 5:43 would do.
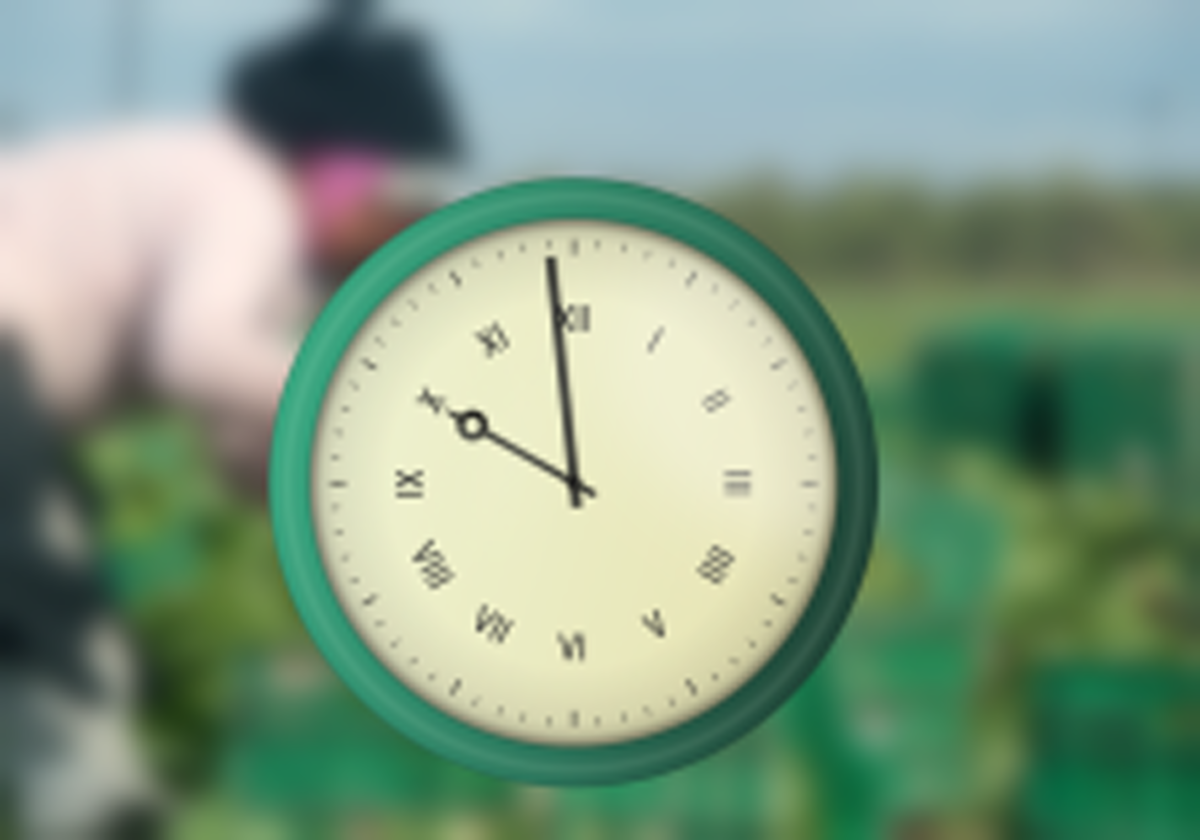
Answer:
9:59
